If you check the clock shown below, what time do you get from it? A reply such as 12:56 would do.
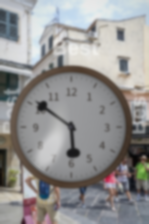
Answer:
5:51
